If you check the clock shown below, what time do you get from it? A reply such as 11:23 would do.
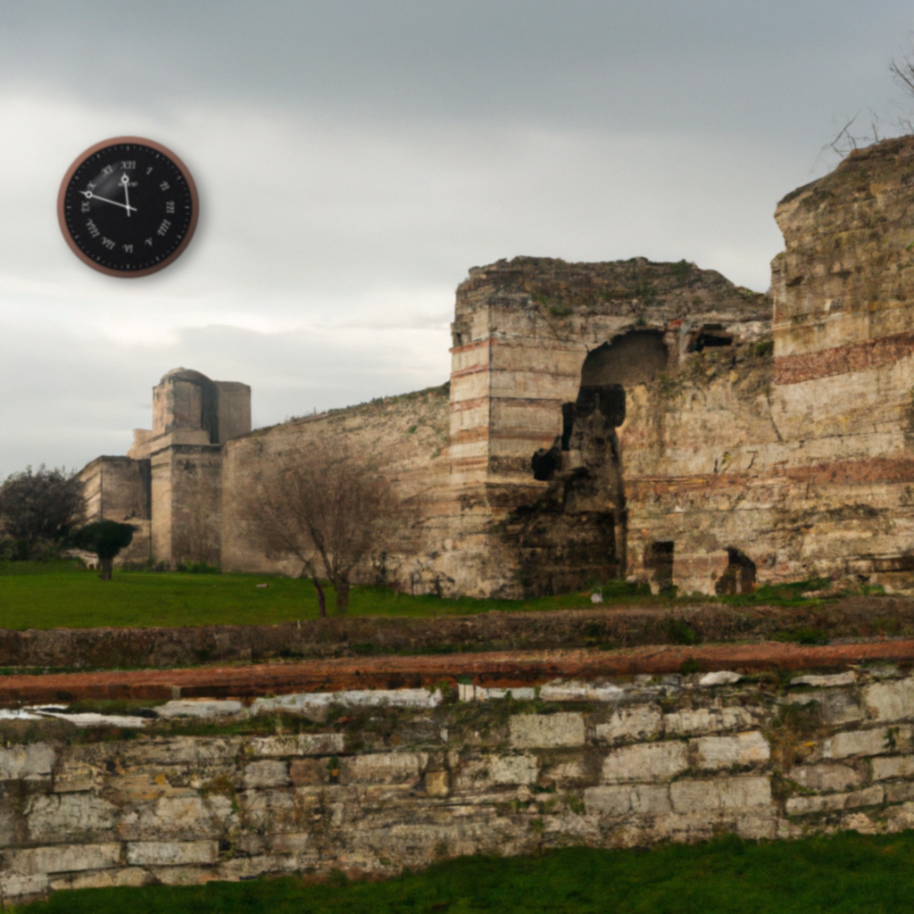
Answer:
11:48
